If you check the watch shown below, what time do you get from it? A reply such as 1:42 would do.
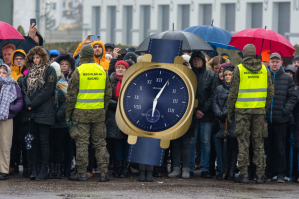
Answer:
6:04
